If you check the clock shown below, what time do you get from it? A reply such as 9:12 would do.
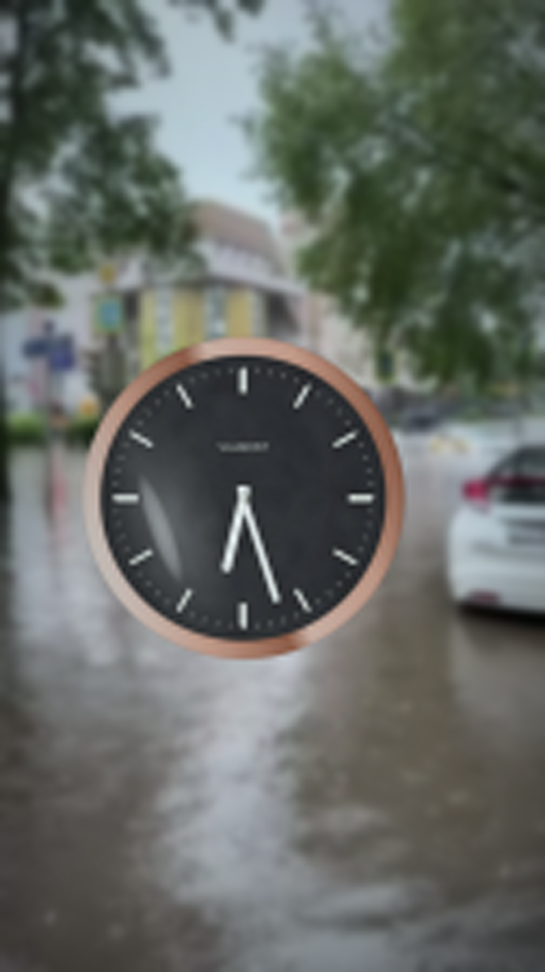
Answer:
6:27
